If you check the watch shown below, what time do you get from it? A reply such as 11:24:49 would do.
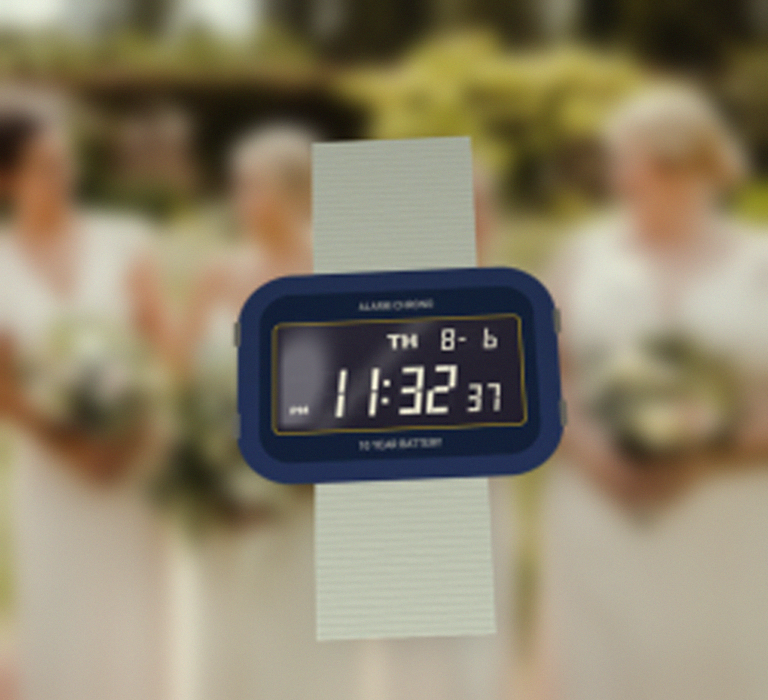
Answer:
11:32:37
